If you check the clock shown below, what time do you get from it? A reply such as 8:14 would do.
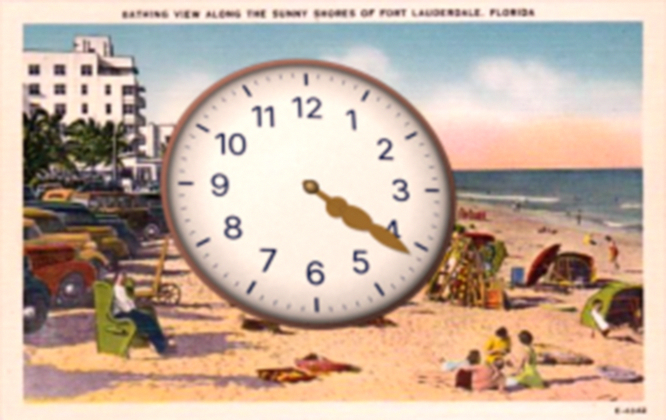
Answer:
4:21
